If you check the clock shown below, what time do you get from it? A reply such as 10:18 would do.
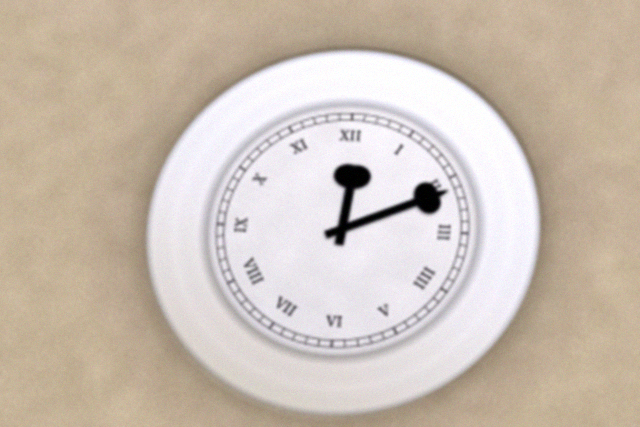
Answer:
12:11
